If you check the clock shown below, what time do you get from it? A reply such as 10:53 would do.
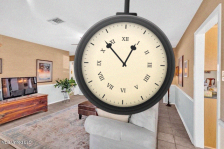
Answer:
12:53
